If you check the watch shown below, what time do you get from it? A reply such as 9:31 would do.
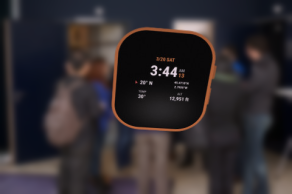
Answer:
3:44
